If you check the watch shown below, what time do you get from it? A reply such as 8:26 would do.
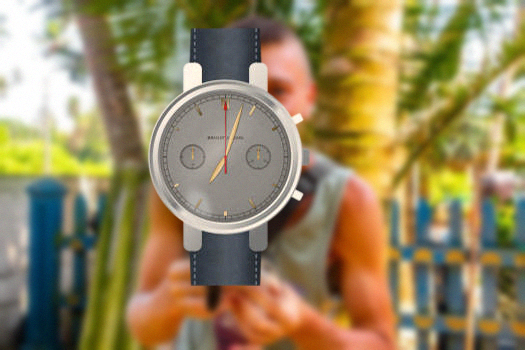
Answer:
7:03
